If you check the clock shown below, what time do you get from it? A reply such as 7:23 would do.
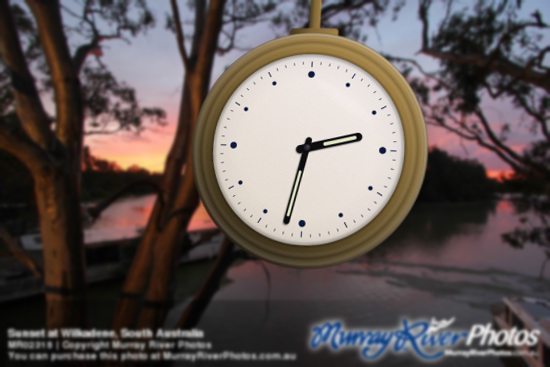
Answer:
2:32
